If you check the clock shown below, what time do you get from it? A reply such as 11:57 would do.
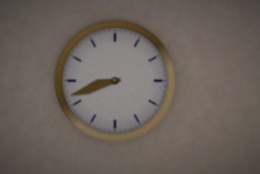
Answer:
8:42
